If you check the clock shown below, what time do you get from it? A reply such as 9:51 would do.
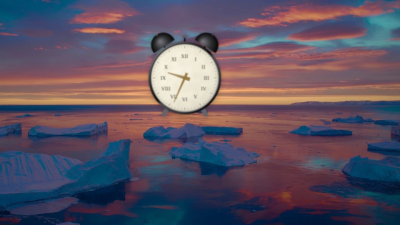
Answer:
9:34
